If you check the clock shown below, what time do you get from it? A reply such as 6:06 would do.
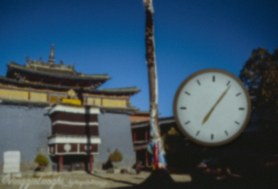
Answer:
7:06
